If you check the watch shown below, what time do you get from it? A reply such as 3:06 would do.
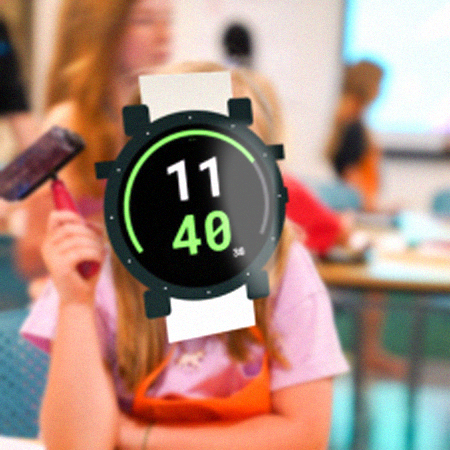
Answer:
11:40
